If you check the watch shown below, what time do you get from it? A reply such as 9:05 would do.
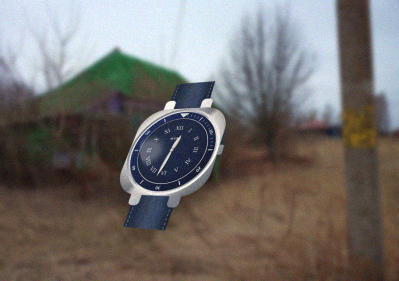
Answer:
12:32
